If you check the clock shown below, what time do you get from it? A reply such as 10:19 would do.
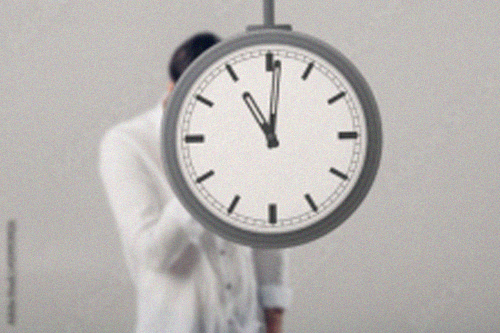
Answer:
11:01
